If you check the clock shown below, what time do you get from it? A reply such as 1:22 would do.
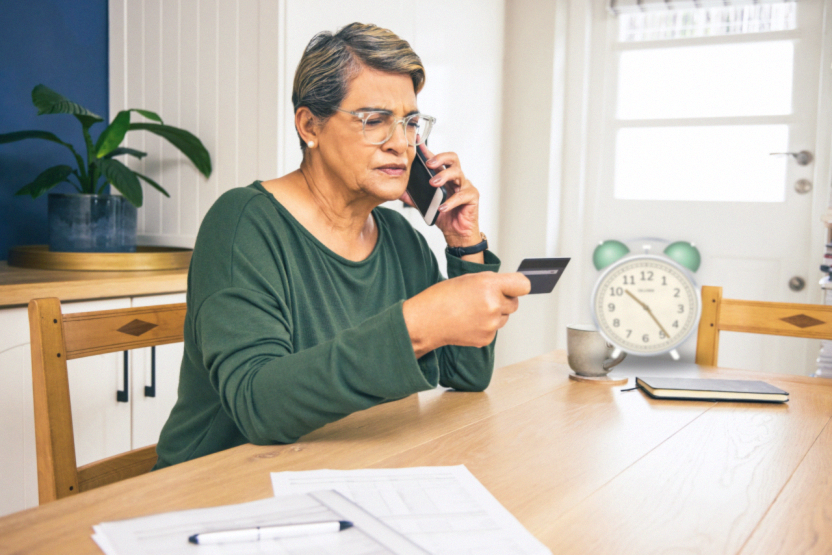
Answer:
10:24
